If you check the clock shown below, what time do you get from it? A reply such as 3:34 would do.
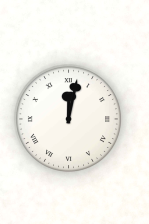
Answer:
12:02
